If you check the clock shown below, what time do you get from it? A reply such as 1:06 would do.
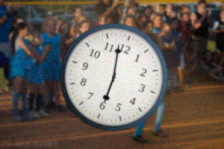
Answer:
5:58
